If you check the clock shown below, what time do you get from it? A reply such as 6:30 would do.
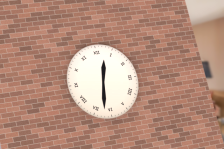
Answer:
12:32
